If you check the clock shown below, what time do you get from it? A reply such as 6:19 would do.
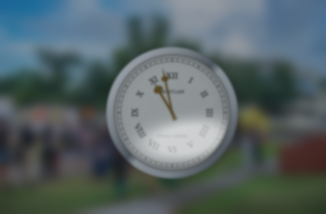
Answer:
10:58
